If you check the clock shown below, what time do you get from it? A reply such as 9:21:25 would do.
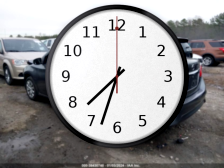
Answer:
7:33:00
